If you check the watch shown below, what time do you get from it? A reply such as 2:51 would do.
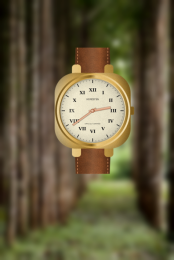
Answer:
2:39
